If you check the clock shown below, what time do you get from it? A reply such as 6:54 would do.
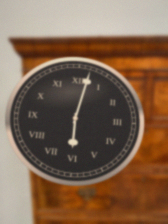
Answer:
6:02
